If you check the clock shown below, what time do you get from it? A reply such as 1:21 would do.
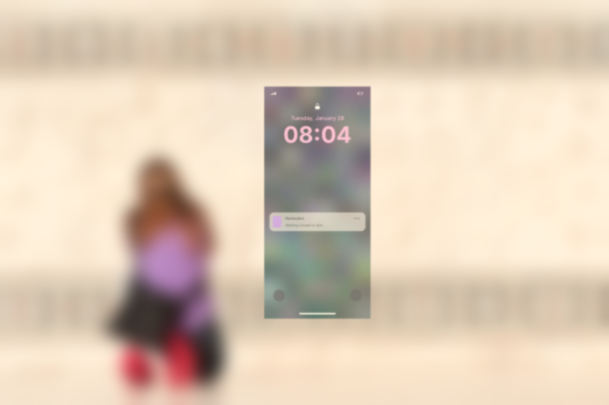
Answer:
8:04
